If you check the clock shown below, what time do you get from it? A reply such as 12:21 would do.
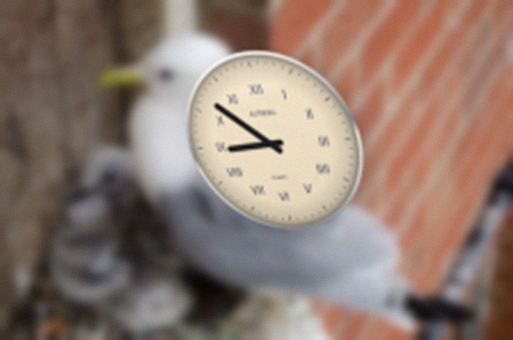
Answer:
8:52
